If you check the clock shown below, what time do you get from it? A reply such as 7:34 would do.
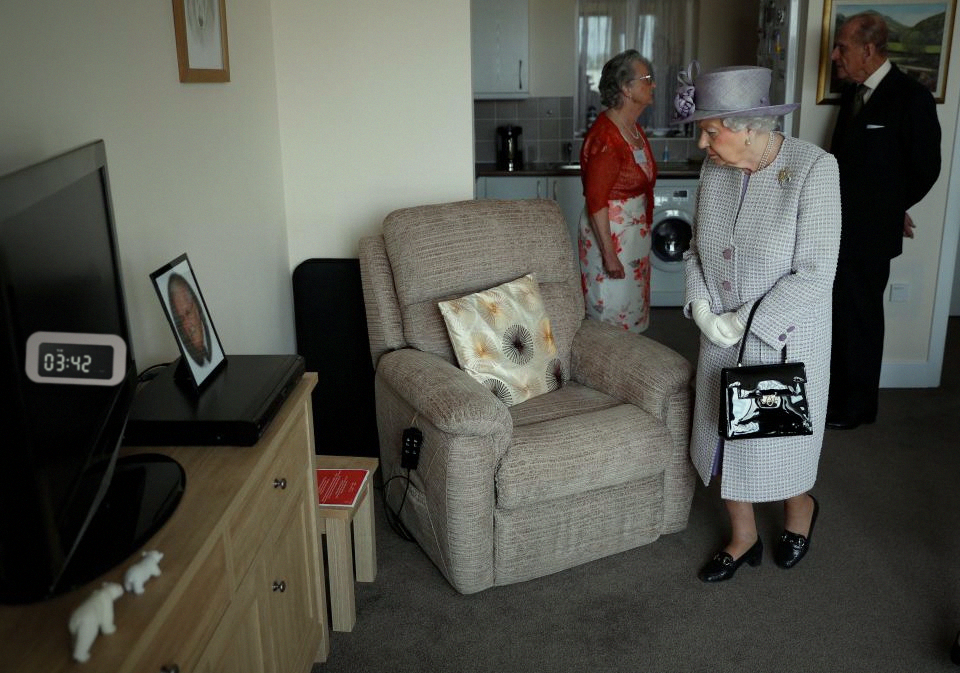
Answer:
3:42
